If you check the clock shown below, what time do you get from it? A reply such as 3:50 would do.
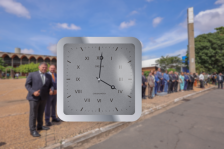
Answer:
4:01
